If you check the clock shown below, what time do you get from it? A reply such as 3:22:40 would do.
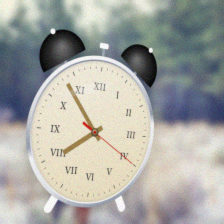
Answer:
7:53:20
